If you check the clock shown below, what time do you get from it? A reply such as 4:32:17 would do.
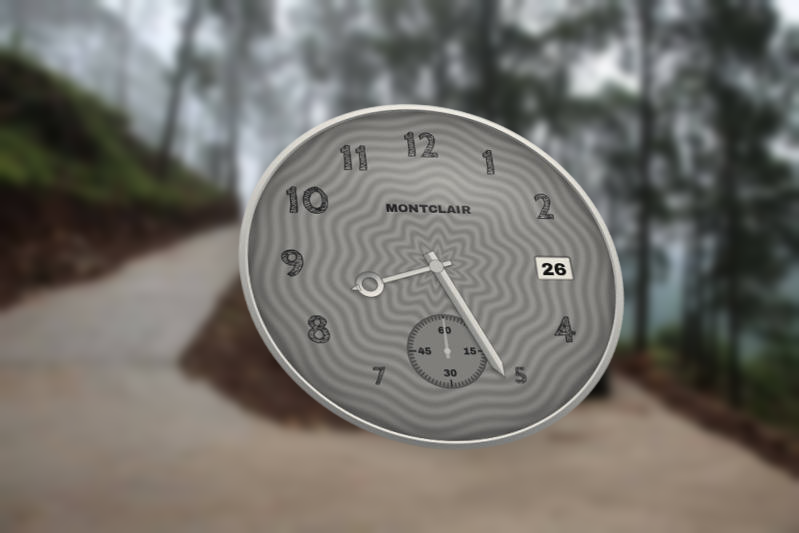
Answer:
8:26:00
